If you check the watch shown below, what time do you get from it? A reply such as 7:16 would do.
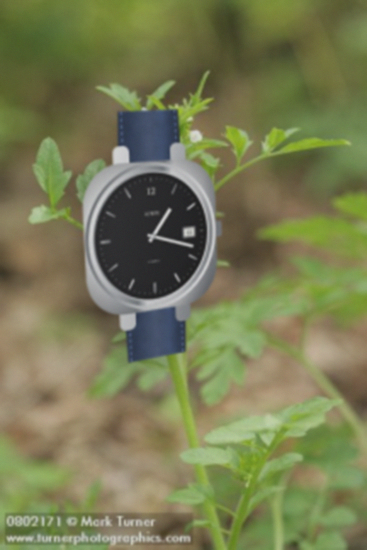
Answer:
1:18
